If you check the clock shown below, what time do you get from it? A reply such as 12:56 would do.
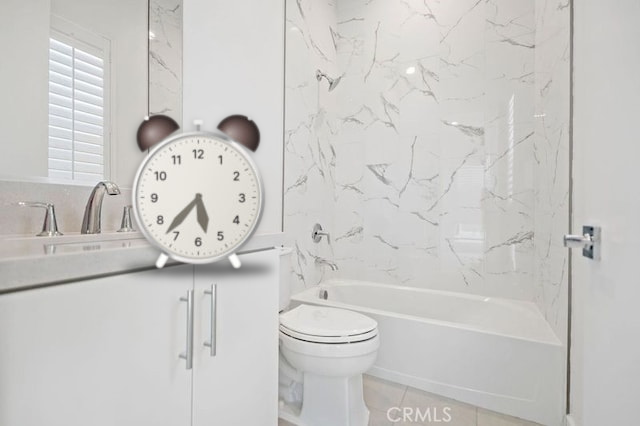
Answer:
5:37
